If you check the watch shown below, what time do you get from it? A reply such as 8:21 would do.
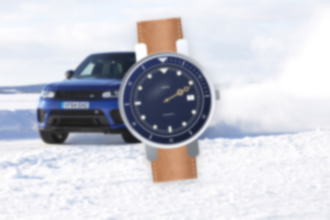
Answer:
2:11
